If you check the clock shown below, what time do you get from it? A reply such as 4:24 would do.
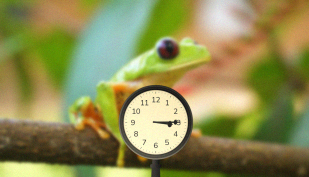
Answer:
3:15
